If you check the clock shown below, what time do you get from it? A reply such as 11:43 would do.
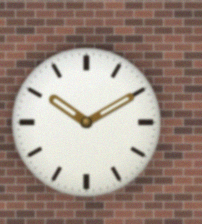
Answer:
10:10
